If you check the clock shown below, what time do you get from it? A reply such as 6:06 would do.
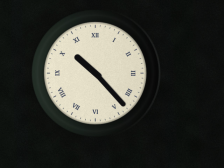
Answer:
10:23
